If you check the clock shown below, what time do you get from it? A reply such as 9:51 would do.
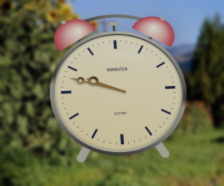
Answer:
9:48
